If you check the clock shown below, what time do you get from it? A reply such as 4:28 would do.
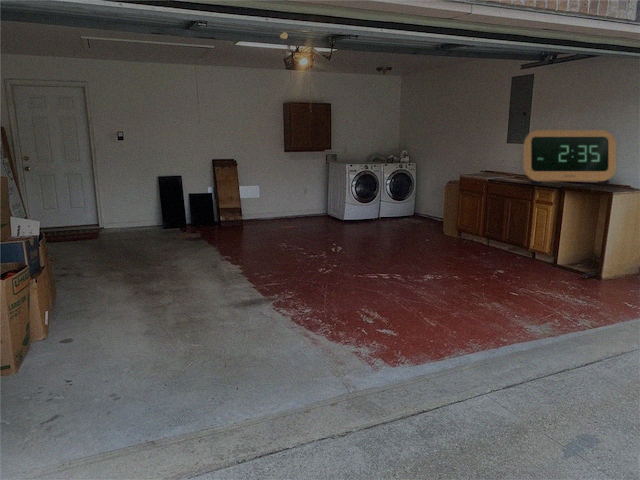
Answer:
2:35
